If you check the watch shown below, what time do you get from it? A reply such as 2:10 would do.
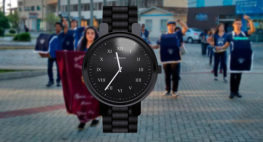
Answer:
11:36
